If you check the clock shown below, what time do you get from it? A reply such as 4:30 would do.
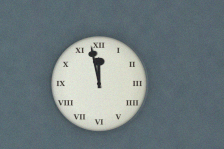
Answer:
11:58
